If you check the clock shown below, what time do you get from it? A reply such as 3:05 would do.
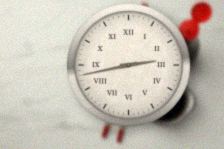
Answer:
2:43
